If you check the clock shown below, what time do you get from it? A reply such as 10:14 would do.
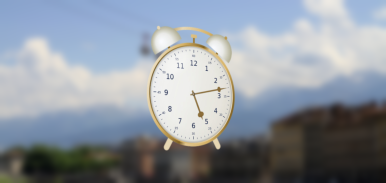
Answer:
5:13
